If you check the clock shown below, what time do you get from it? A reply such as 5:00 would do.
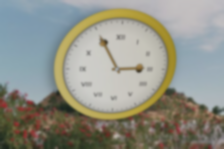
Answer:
2:55
